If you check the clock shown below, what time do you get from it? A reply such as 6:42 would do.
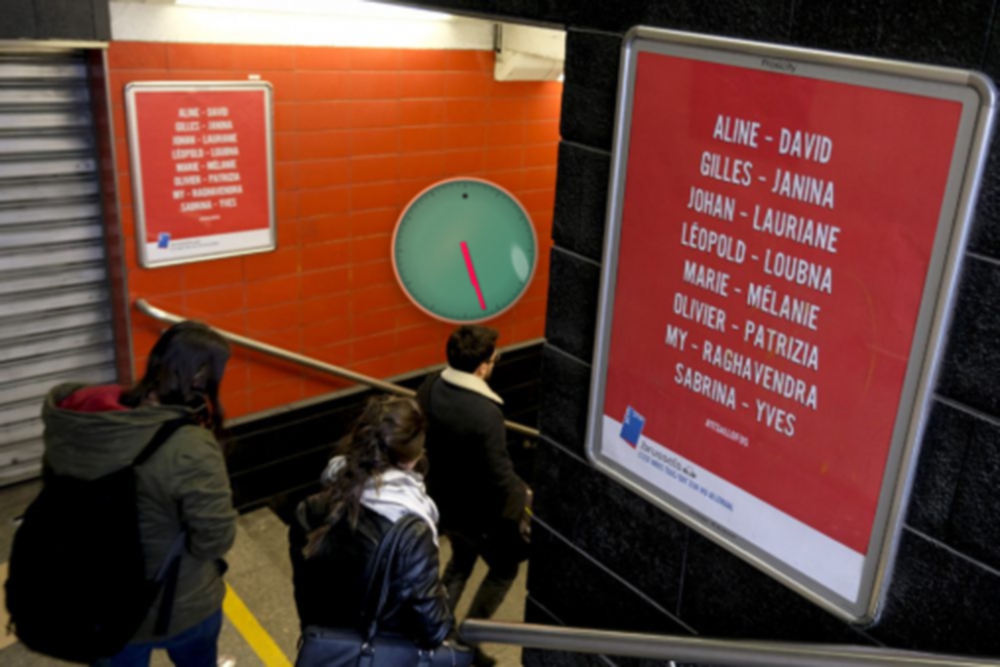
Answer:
5:27
